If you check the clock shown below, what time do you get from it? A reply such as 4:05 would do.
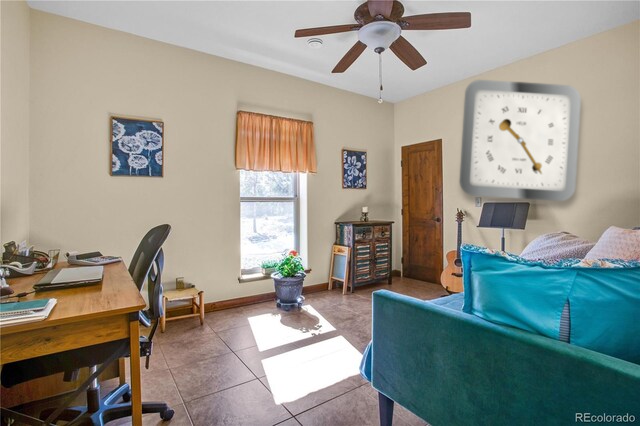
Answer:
10:24
